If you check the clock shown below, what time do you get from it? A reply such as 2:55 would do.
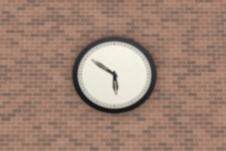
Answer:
5:51
